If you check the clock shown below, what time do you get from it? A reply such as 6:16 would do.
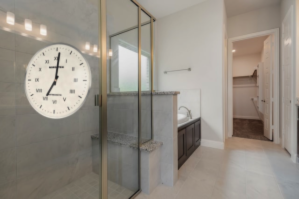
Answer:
7:01
